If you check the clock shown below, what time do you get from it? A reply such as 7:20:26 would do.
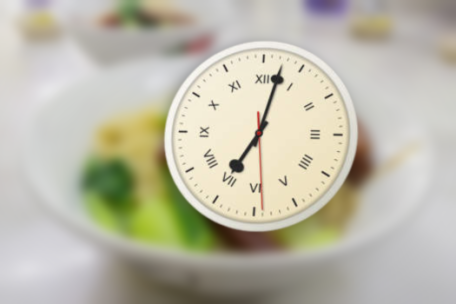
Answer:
7:02:29
